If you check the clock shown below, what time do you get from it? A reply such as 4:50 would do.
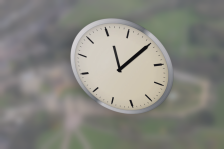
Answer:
12:10
